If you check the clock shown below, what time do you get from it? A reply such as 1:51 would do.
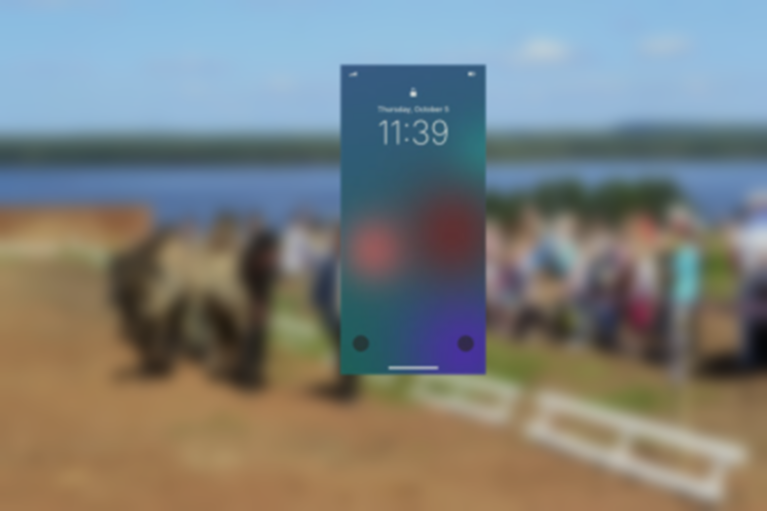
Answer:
11:39
